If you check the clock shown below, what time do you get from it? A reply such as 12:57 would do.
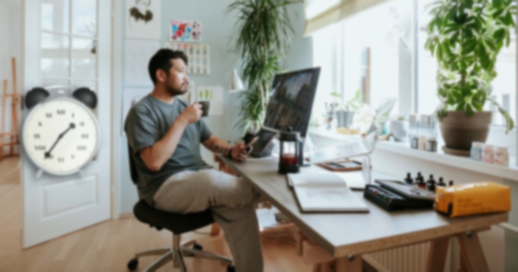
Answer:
1:36
